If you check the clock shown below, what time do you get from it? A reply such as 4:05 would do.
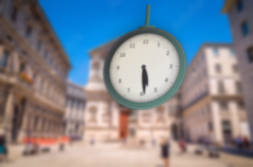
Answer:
5:29
